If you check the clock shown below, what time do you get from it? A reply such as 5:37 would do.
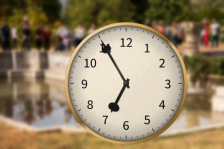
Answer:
6:55
